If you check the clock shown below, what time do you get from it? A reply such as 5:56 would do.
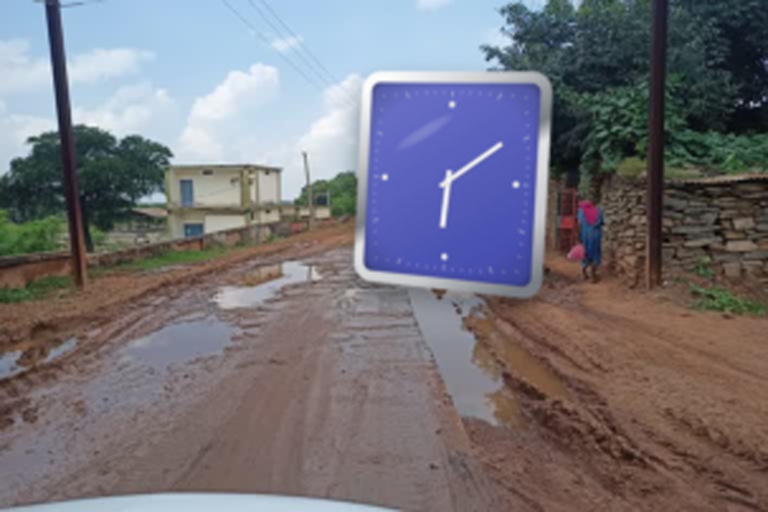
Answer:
6:09
